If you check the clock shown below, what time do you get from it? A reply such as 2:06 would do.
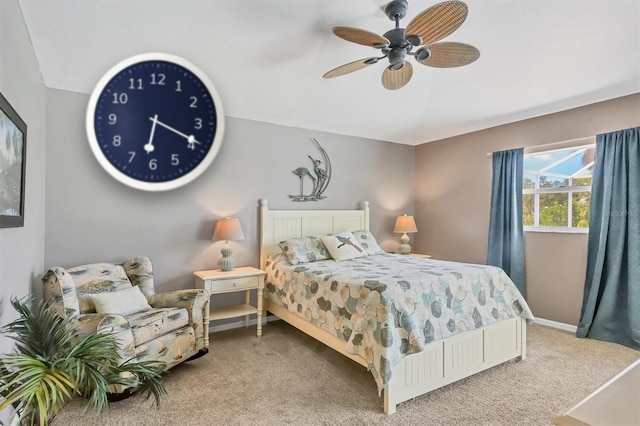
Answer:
6:19
